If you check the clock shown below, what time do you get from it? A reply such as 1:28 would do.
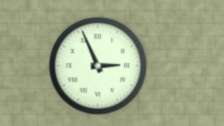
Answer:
2:56
